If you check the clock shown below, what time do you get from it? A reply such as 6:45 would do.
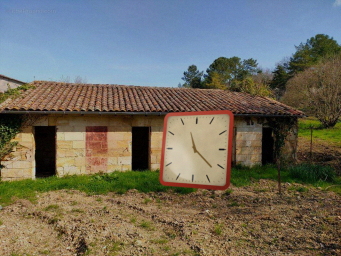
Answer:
11:22
